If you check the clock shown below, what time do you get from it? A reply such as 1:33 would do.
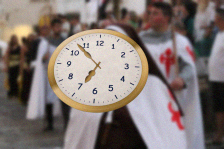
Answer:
6:53
